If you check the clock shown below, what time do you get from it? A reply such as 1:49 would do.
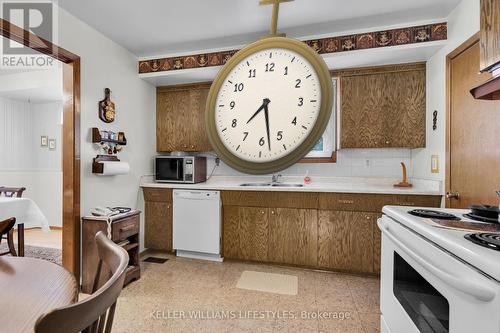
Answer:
7:28
